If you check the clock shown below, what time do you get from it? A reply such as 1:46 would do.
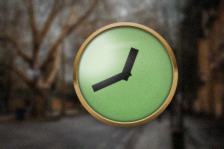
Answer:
12:41
